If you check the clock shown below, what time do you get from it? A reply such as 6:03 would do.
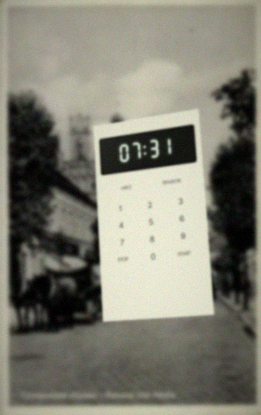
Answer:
7:31
